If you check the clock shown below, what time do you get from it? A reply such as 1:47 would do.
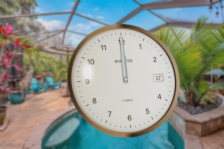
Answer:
12:00
